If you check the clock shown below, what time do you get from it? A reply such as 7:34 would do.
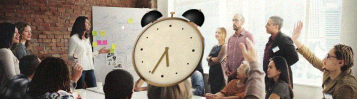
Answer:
5:34
